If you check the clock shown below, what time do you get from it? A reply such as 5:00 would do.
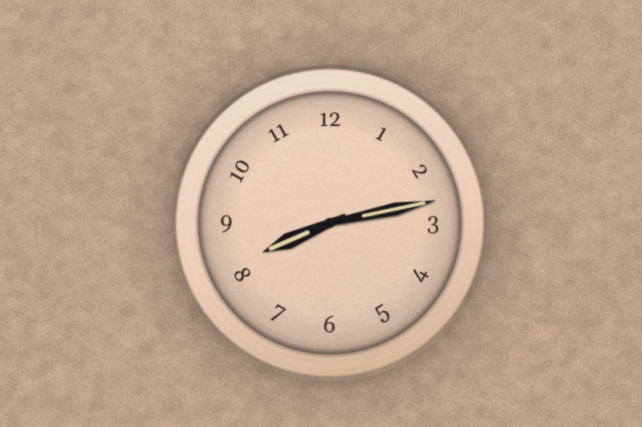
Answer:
8:13
